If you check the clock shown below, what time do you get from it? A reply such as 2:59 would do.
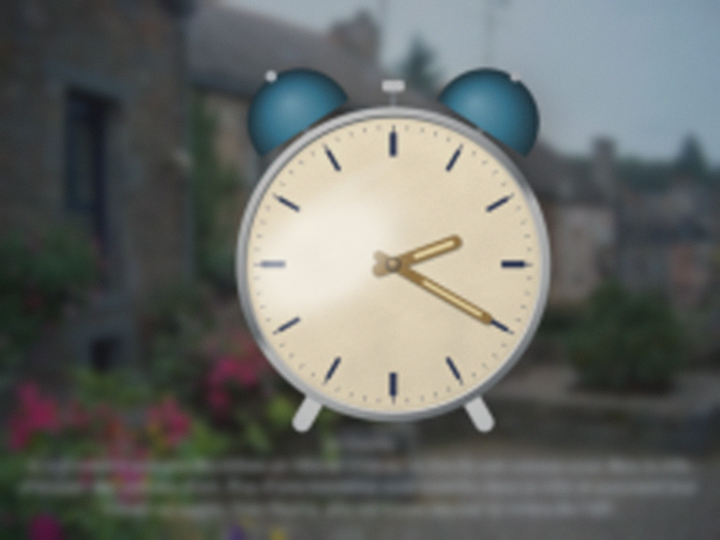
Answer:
2:20
